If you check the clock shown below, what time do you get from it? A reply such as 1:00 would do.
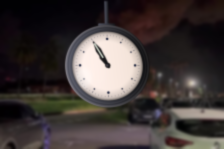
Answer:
10:55
